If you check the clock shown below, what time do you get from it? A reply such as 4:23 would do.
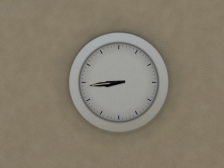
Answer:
8:44
